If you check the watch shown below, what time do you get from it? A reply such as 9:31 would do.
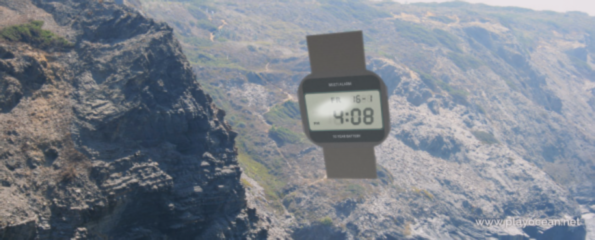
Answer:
4:08
